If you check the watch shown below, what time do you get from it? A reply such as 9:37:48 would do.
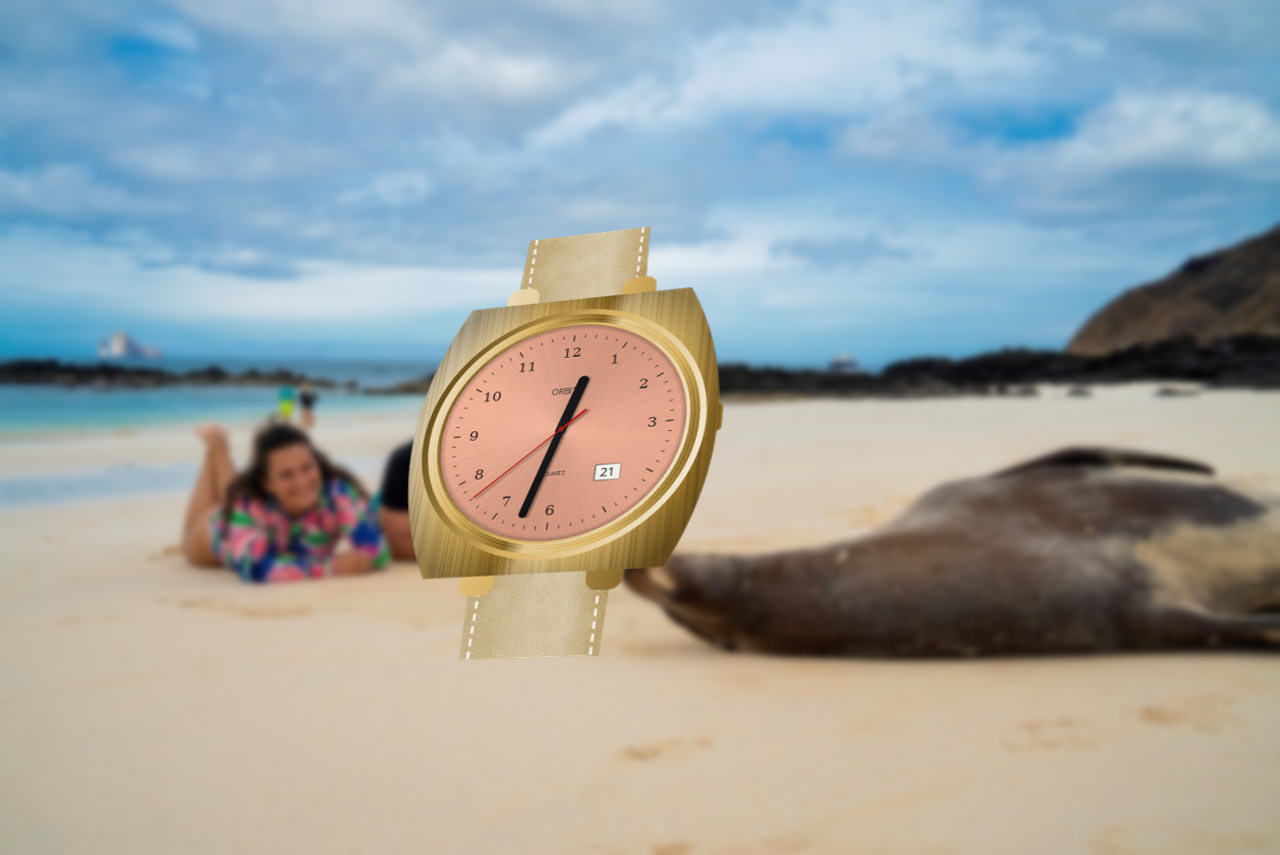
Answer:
12:32:38
